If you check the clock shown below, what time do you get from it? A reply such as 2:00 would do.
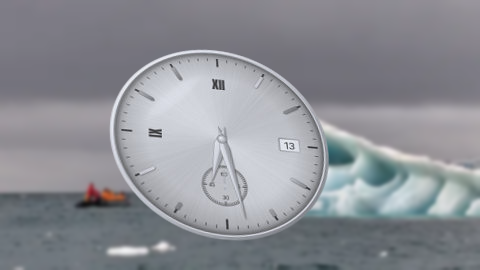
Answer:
6:28
